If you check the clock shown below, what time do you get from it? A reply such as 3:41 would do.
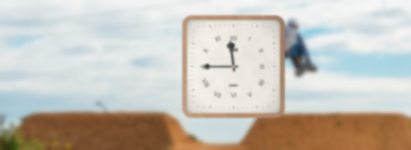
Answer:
11:45
